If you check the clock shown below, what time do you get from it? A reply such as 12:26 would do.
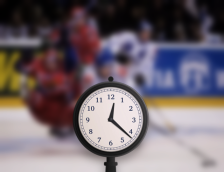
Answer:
12:22
